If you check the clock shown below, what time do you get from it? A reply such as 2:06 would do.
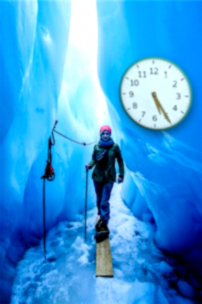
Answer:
5:25
